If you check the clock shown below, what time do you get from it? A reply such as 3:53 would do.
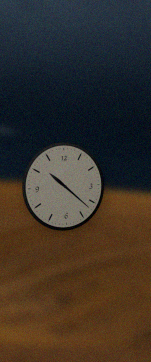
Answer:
10:22
